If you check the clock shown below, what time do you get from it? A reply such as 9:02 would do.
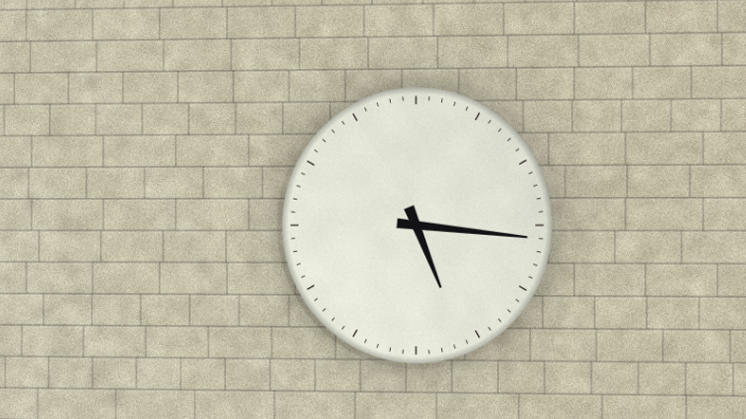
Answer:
5:16
